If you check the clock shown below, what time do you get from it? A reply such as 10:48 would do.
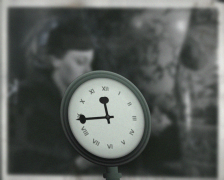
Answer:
11:44
